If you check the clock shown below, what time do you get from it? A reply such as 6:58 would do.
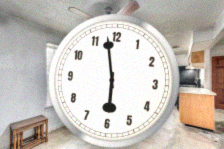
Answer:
5:58
